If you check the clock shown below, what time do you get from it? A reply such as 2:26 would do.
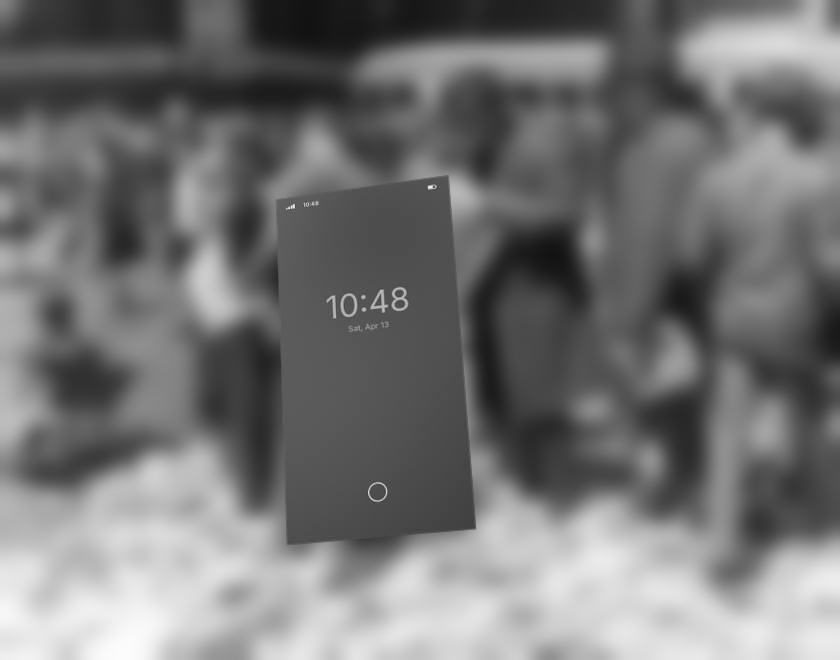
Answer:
10:48
